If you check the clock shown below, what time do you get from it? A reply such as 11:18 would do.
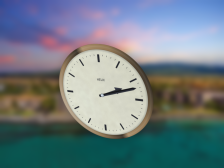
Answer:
2:12
